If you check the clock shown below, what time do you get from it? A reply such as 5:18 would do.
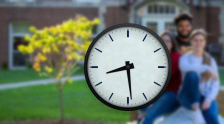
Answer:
8:29
